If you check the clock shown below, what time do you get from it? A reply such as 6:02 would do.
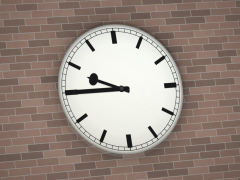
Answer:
9:45
